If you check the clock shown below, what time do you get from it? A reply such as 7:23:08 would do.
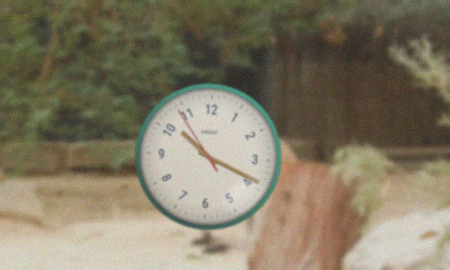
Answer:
10:18:54
